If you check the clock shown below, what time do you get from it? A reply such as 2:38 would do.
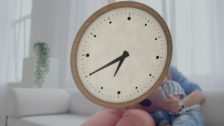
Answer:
6:40
